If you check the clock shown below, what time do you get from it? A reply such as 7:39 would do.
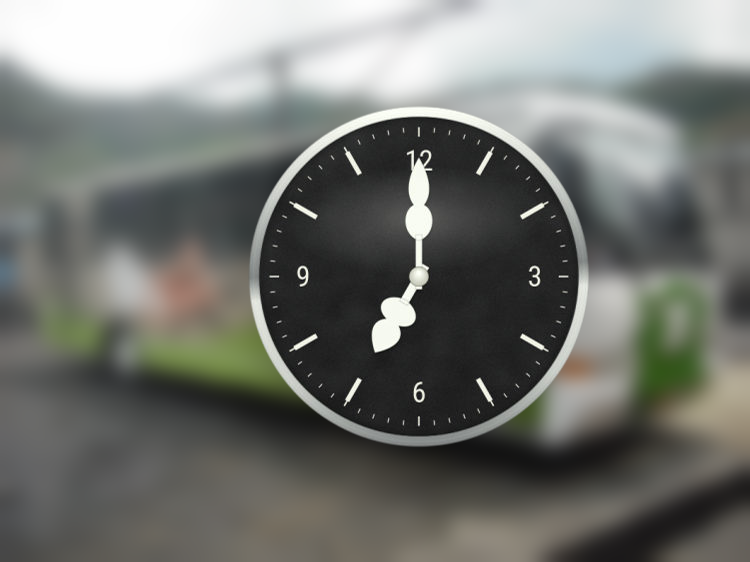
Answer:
7:00
